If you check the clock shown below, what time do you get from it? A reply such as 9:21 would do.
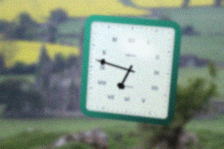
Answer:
6:47
